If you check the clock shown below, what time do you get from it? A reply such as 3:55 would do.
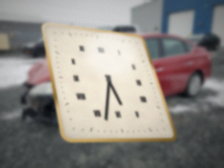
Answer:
5:33
